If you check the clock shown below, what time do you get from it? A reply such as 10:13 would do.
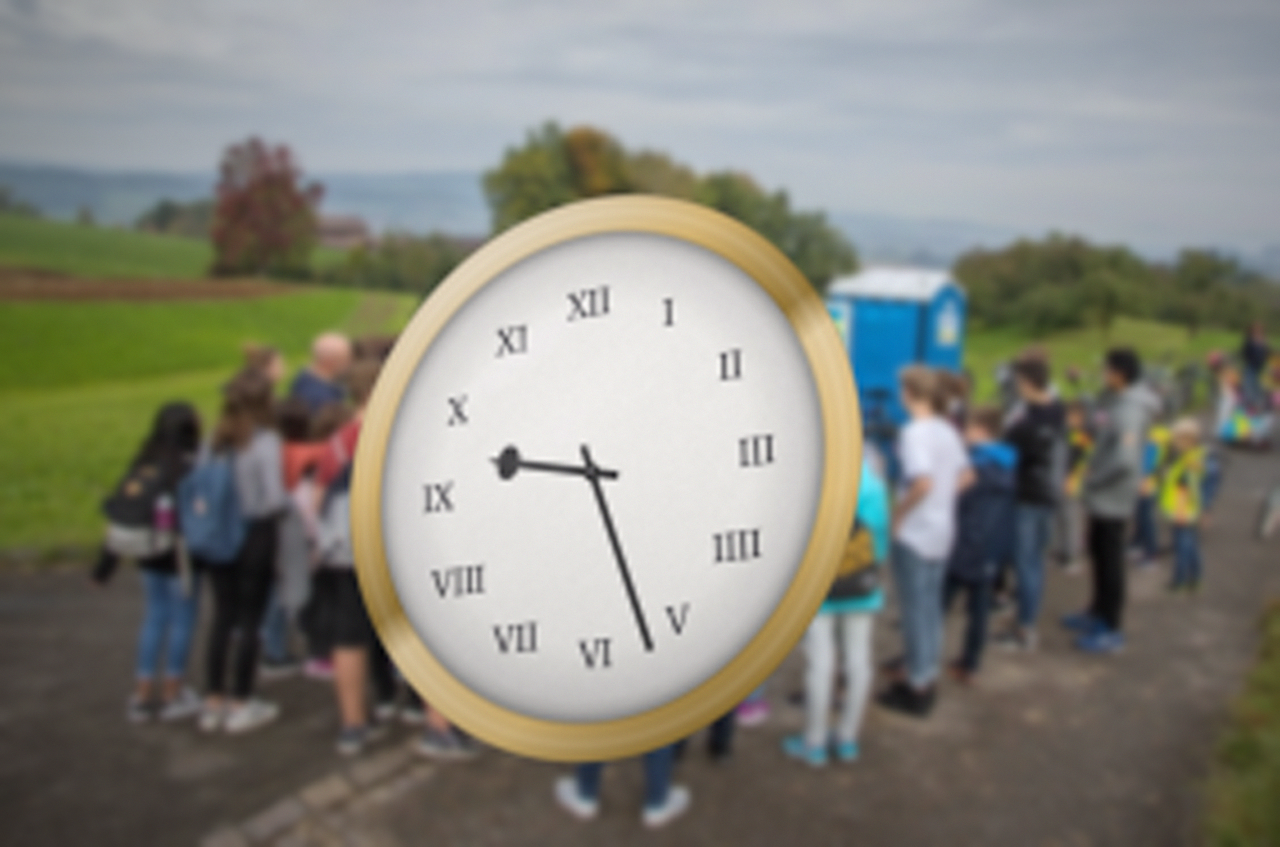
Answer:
9:27
